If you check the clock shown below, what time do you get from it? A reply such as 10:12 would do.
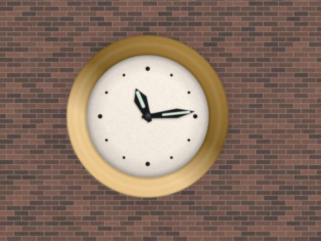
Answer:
11:14
